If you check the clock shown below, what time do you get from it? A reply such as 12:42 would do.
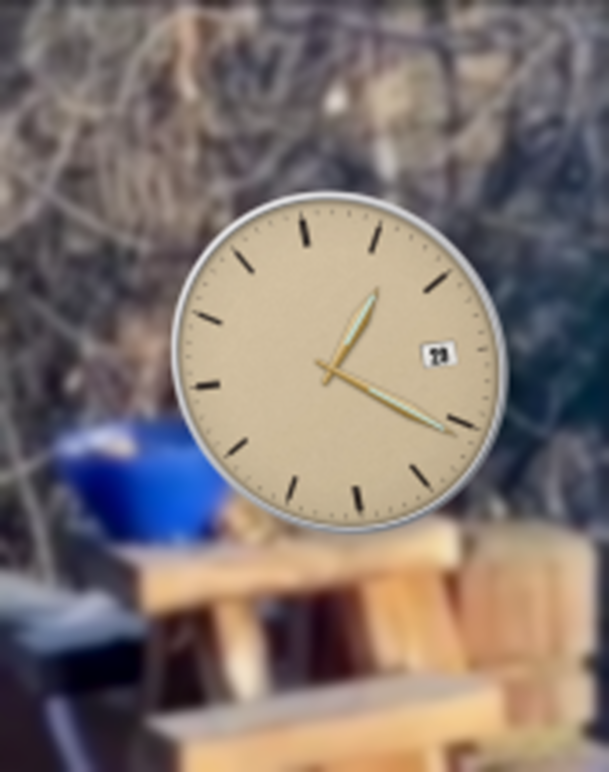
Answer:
1:21
